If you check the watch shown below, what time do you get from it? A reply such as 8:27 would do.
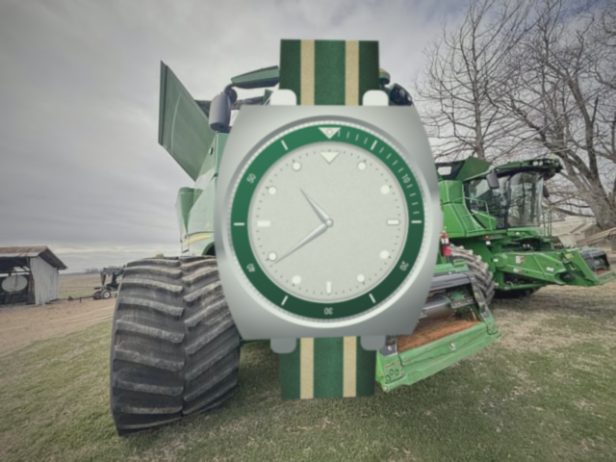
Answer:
10:39
